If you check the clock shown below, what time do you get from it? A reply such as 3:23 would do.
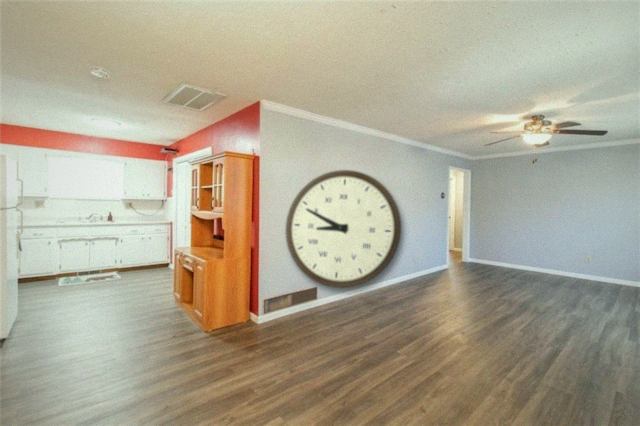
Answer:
8:49
